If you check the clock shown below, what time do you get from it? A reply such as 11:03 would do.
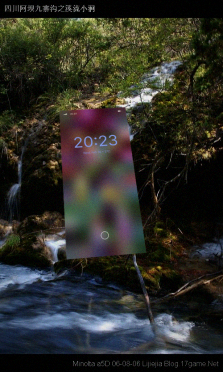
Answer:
20:23
